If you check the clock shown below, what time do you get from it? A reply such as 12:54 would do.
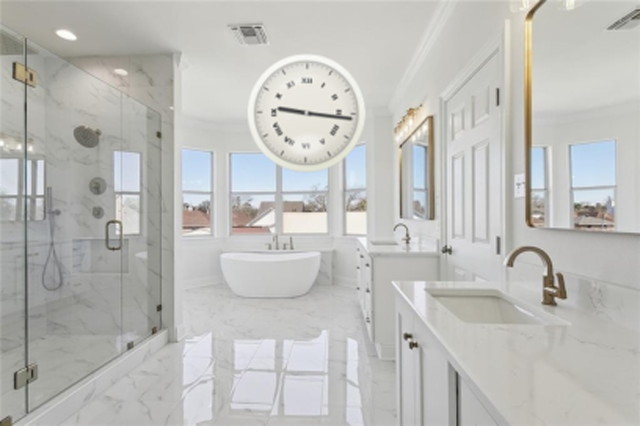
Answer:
9:16
